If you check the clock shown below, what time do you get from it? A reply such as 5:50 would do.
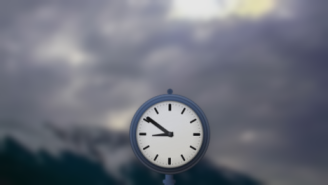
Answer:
8:51
